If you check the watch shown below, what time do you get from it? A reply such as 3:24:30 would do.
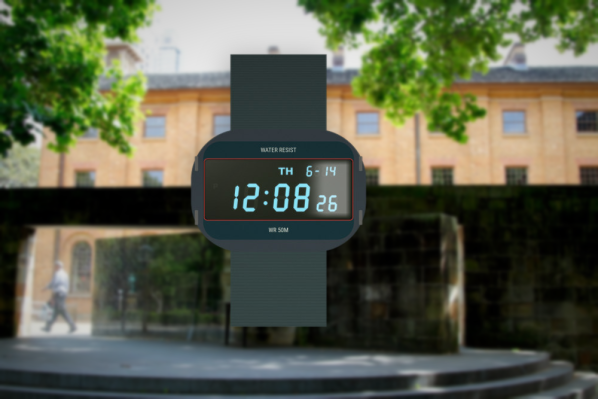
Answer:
12:08:26
